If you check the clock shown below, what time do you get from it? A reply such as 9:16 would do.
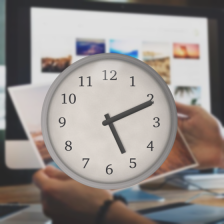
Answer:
5:11
